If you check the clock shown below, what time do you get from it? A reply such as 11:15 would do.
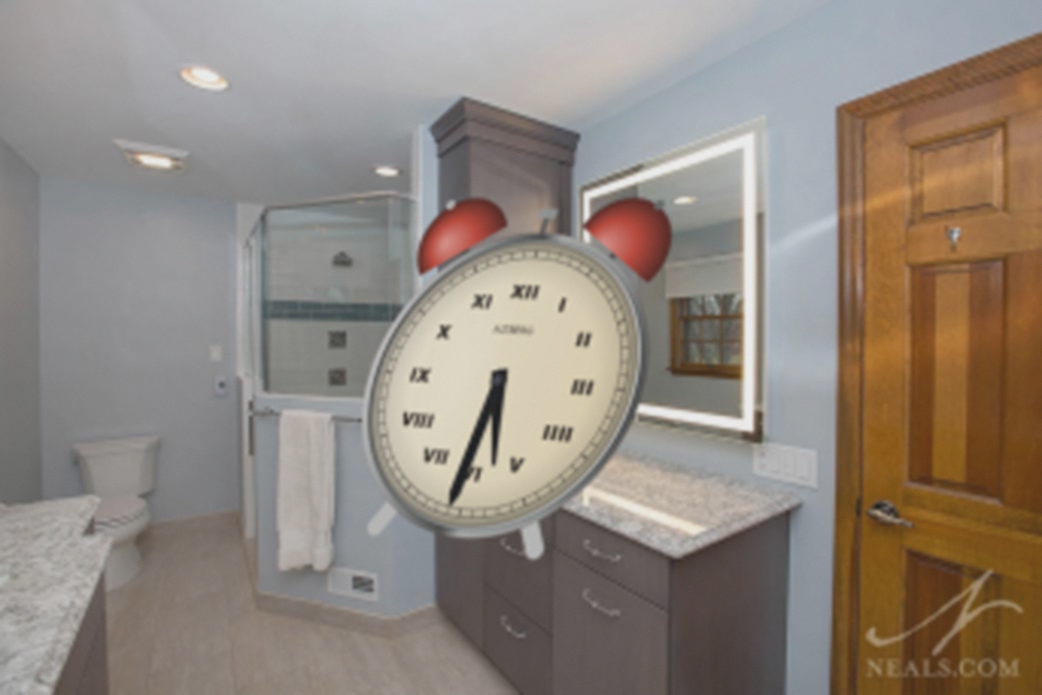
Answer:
5:31
